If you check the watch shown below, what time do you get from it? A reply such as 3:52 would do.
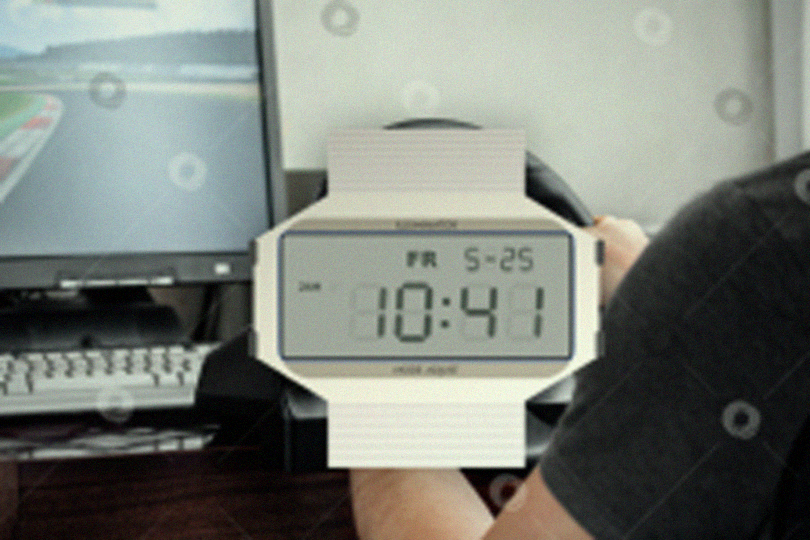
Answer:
10:41
